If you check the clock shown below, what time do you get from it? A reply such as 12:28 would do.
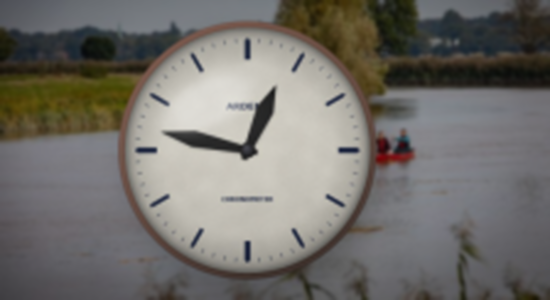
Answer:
12:47
